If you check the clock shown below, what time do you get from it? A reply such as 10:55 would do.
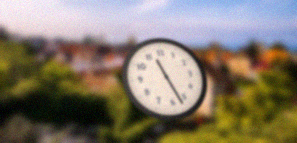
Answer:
11:27
